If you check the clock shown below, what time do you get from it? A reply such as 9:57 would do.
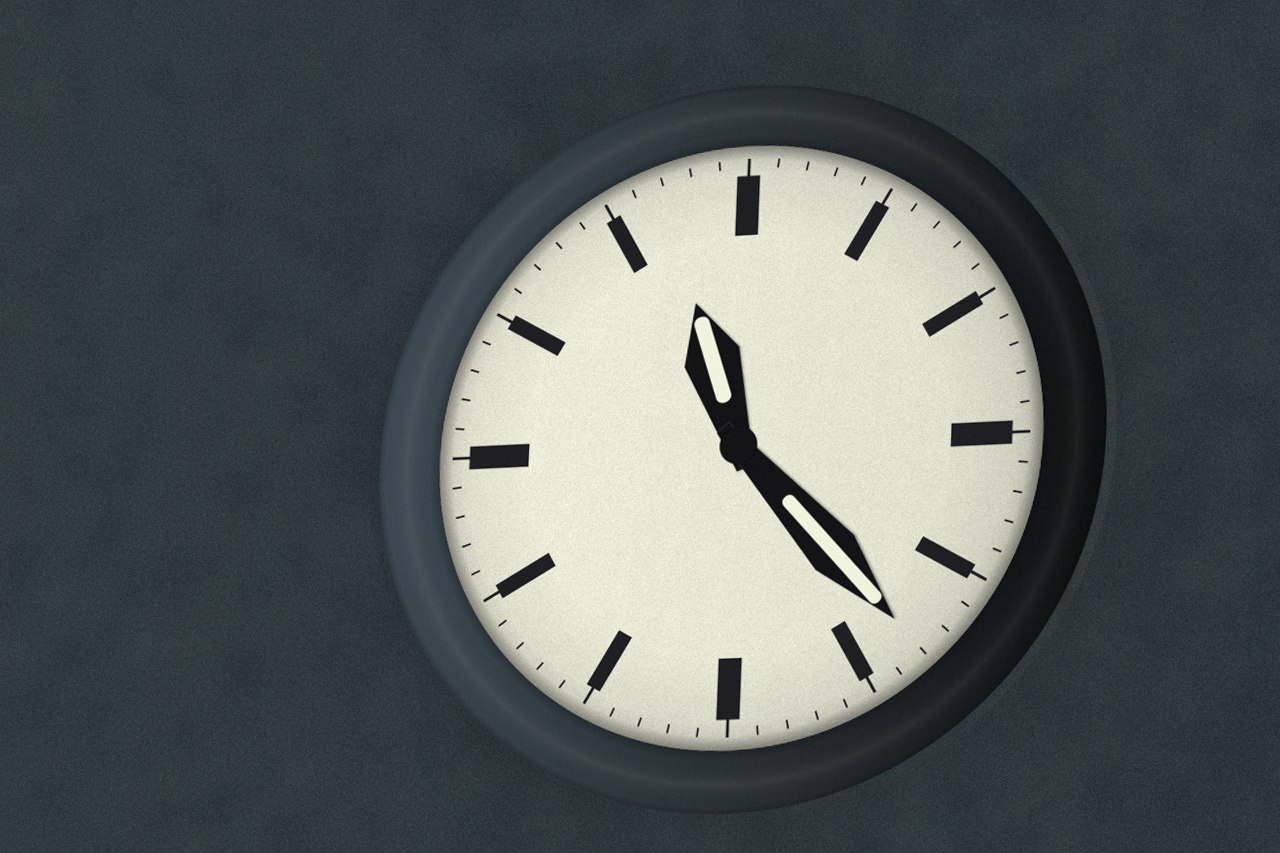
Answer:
11:23
